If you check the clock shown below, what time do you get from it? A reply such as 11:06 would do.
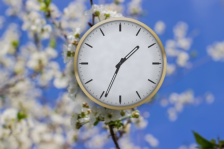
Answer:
1:34
